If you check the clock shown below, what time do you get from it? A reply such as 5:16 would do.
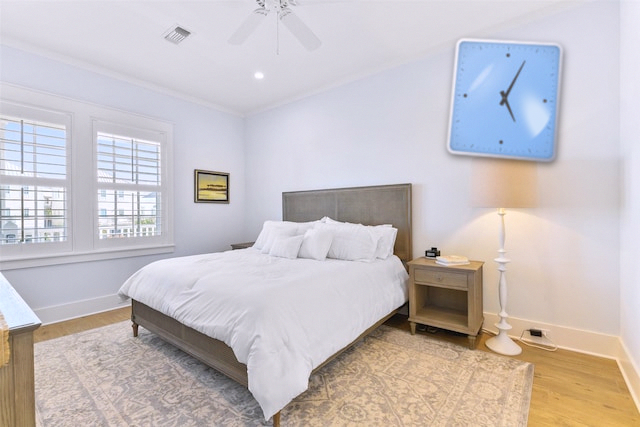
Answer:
5:04
